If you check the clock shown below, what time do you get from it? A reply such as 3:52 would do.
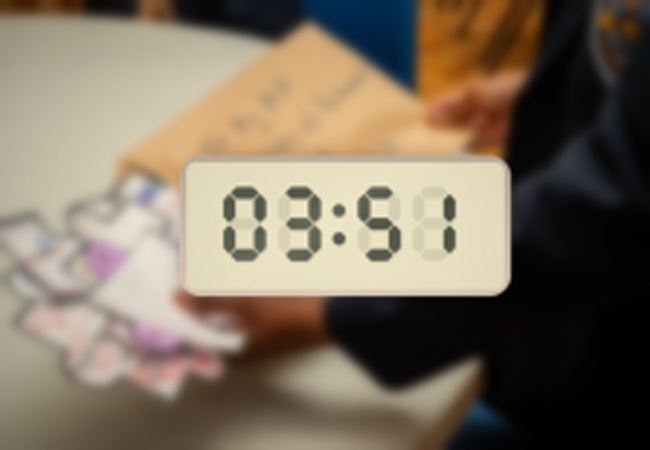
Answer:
3:51
